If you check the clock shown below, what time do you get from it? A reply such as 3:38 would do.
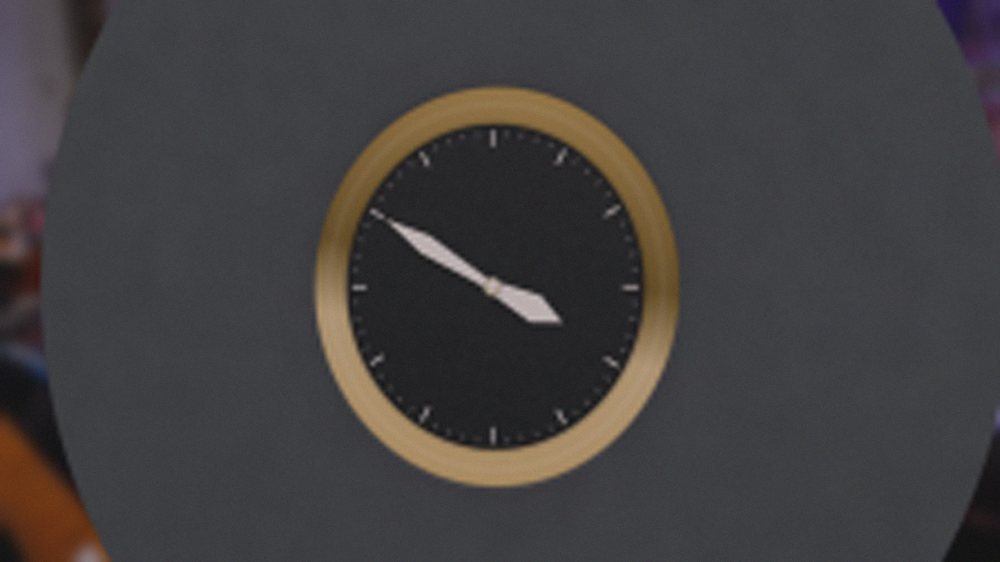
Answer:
3:50
